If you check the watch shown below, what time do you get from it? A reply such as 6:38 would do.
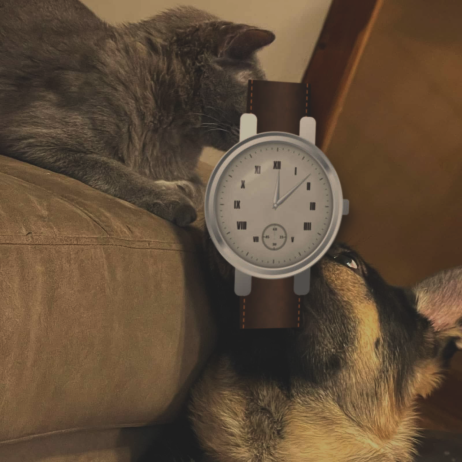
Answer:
12:08
